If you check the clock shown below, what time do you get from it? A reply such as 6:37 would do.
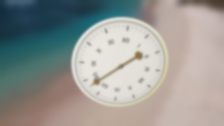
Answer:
1:38
